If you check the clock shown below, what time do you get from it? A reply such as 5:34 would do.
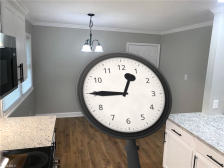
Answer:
12:45
